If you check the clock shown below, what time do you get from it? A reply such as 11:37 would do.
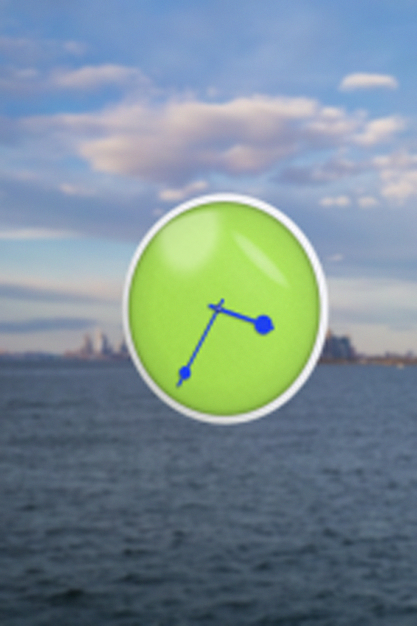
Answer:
3:35
